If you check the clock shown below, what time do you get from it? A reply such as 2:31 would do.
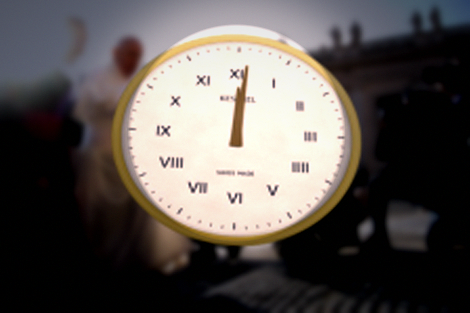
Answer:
12:01
